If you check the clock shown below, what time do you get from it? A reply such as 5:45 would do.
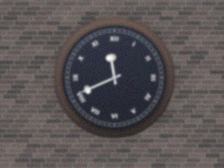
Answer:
11:41
